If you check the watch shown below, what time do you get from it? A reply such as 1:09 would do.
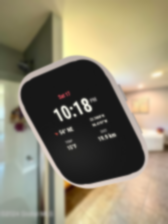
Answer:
10:18
